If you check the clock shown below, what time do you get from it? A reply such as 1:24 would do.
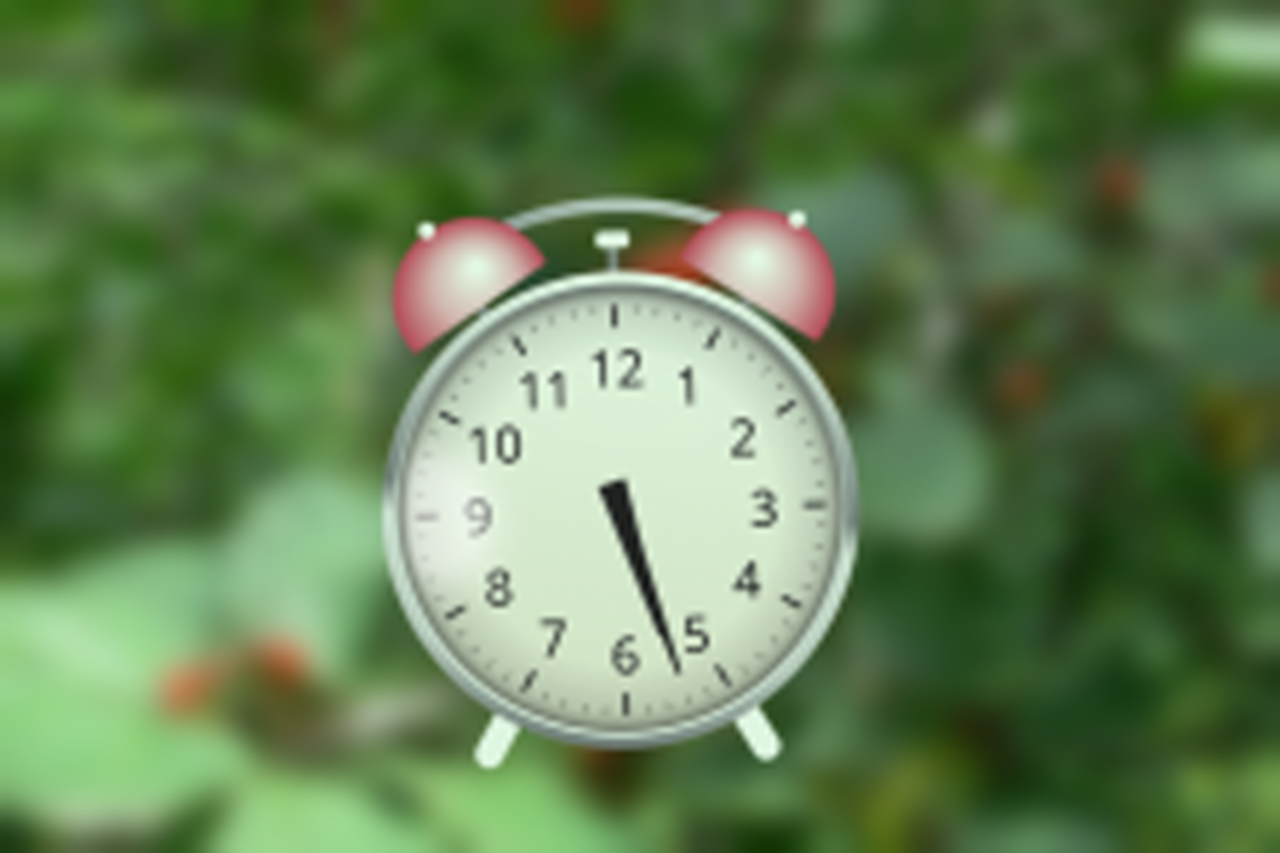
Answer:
5:27
